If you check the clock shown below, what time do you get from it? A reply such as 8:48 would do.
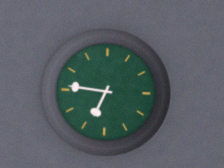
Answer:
6:46
